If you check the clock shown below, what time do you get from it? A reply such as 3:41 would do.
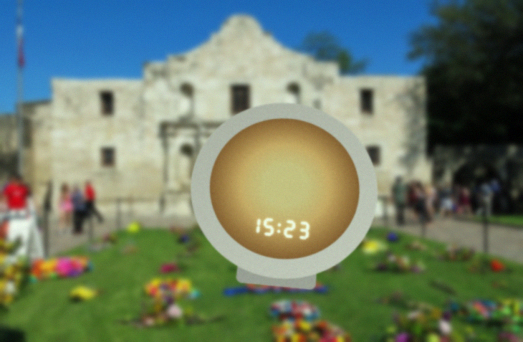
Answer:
15:23
